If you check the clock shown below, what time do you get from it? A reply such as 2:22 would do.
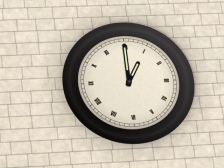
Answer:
1:00
